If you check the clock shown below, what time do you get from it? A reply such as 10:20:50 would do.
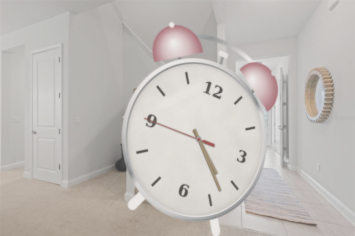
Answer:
4:22:45
